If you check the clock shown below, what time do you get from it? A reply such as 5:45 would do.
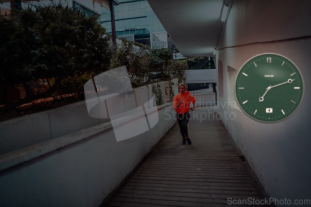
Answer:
7:12
